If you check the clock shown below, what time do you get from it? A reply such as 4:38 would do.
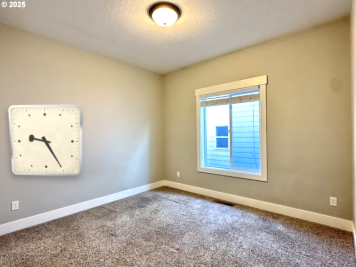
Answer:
9:25
